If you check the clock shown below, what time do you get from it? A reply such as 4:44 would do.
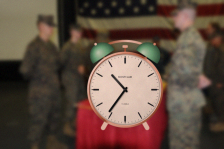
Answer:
10:36
